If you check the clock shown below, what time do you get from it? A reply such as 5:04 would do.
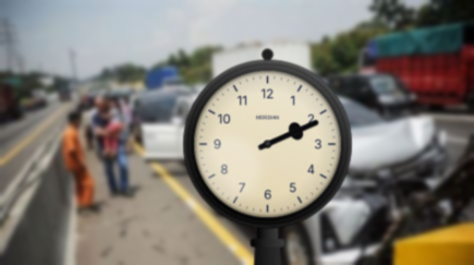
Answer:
2:11
